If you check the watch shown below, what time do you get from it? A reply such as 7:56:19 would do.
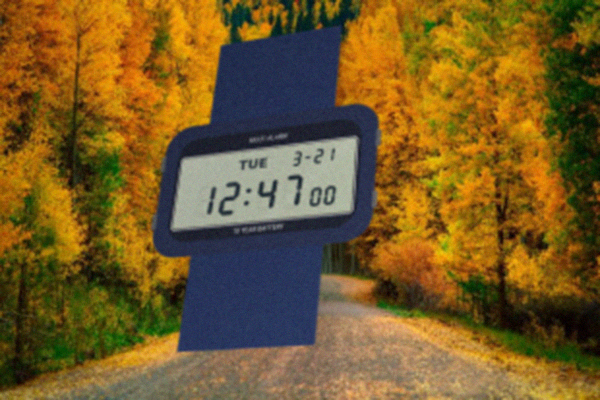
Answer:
12:47:00
